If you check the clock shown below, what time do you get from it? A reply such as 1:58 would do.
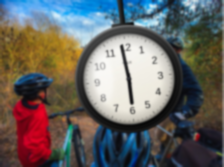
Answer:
5:59
